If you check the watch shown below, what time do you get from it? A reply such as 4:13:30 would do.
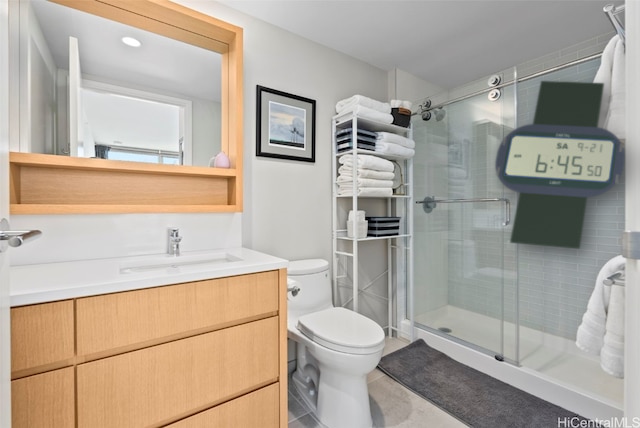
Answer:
6:45:50
